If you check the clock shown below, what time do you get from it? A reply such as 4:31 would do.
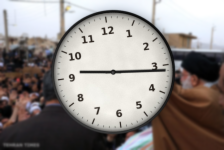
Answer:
9:16
